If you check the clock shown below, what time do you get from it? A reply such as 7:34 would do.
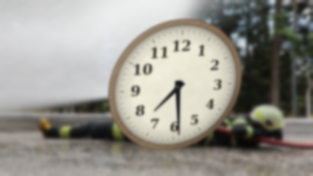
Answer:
7:29
